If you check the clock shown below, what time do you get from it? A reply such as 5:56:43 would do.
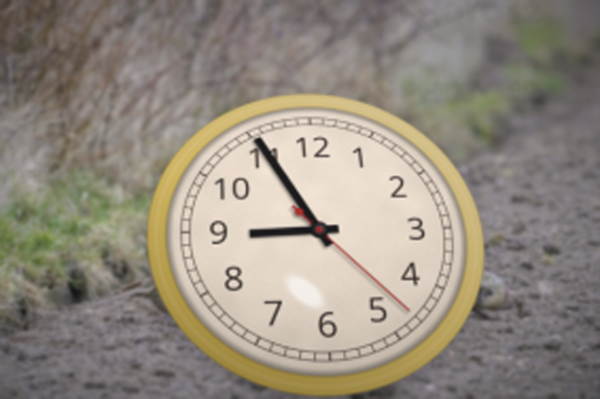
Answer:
8:55:23
